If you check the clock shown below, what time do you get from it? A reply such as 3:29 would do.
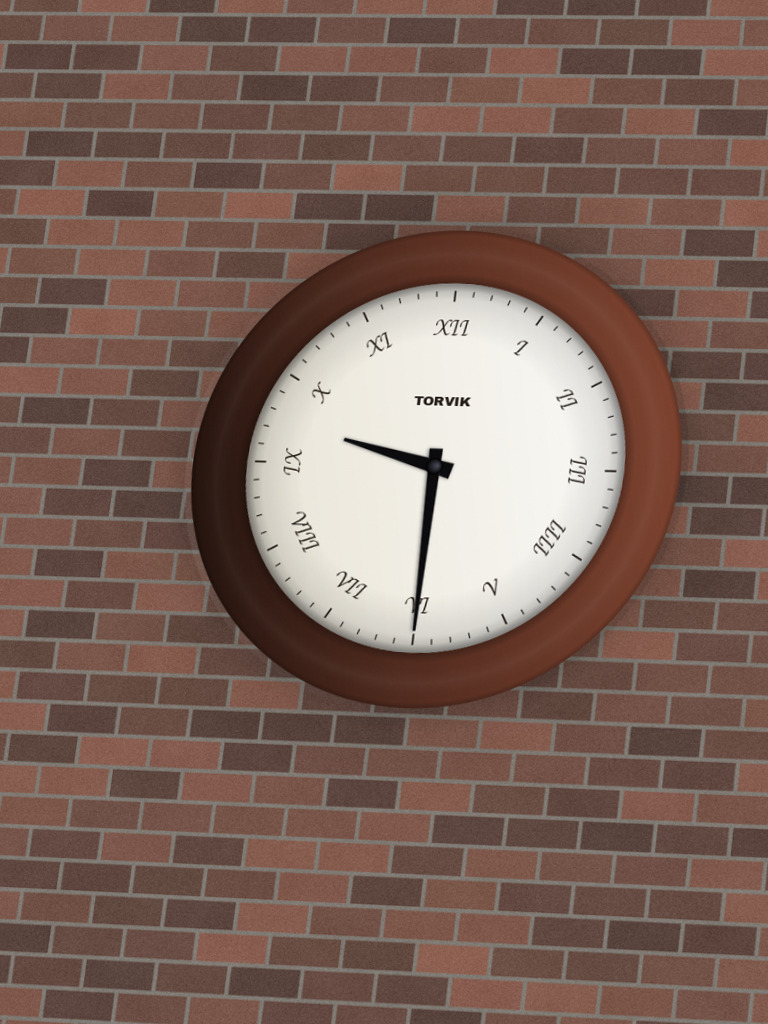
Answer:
9:30
